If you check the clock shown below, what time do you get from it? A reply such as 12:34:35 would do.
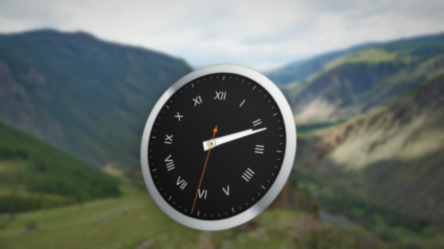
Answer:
2:11:31
